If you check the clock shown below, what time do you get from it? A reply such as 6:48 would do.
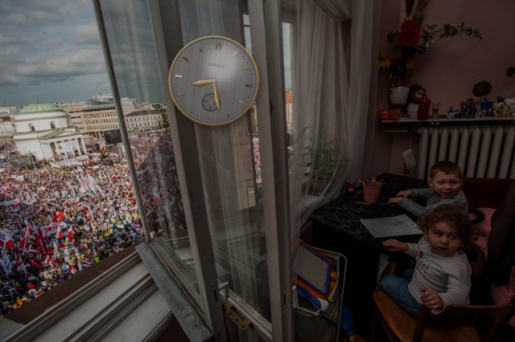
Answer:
8:27
